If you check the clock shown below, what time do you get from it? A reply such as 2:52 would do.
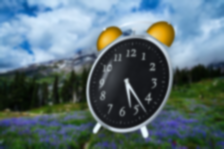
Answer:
5:23
